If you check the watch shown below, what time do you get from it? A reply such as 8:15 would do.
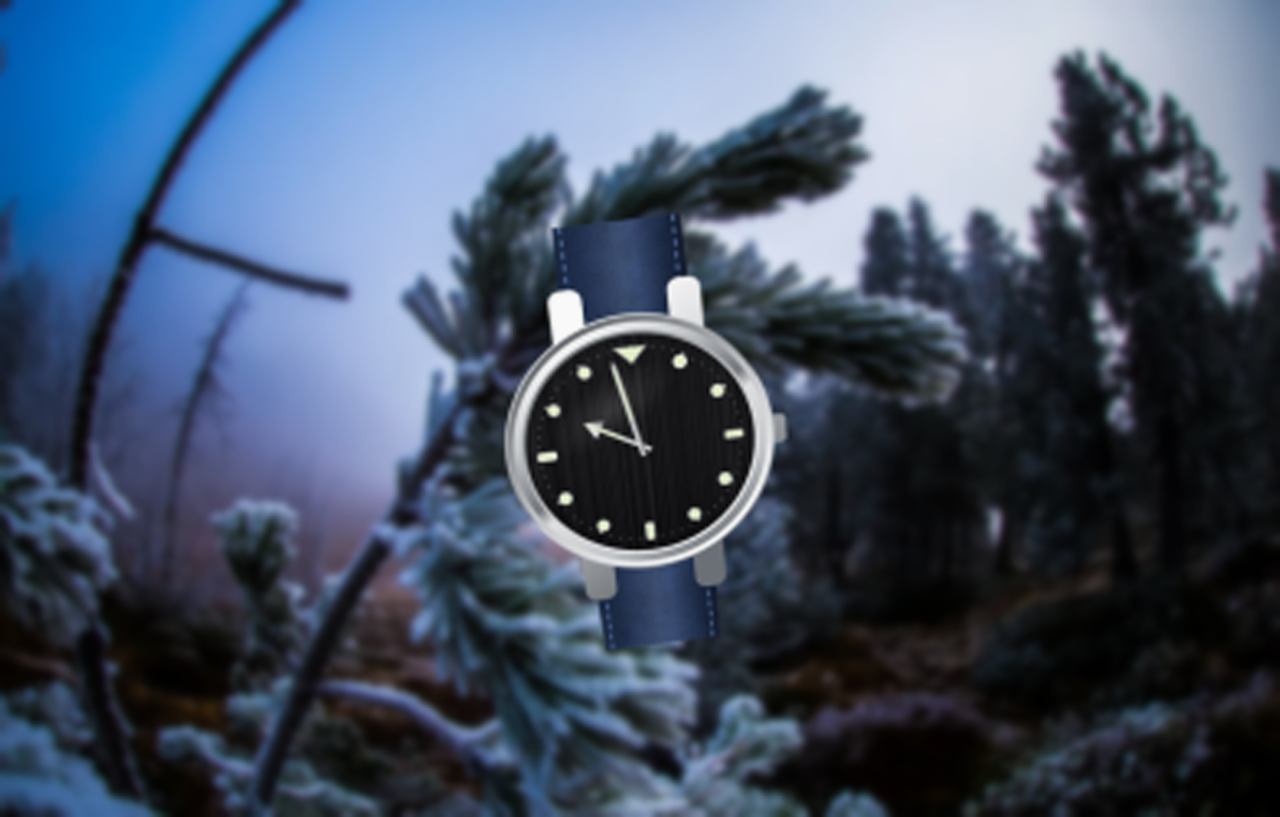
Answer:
9:58
